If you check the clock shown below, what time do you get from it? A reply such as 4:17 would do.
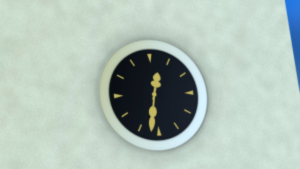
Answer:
12:32
